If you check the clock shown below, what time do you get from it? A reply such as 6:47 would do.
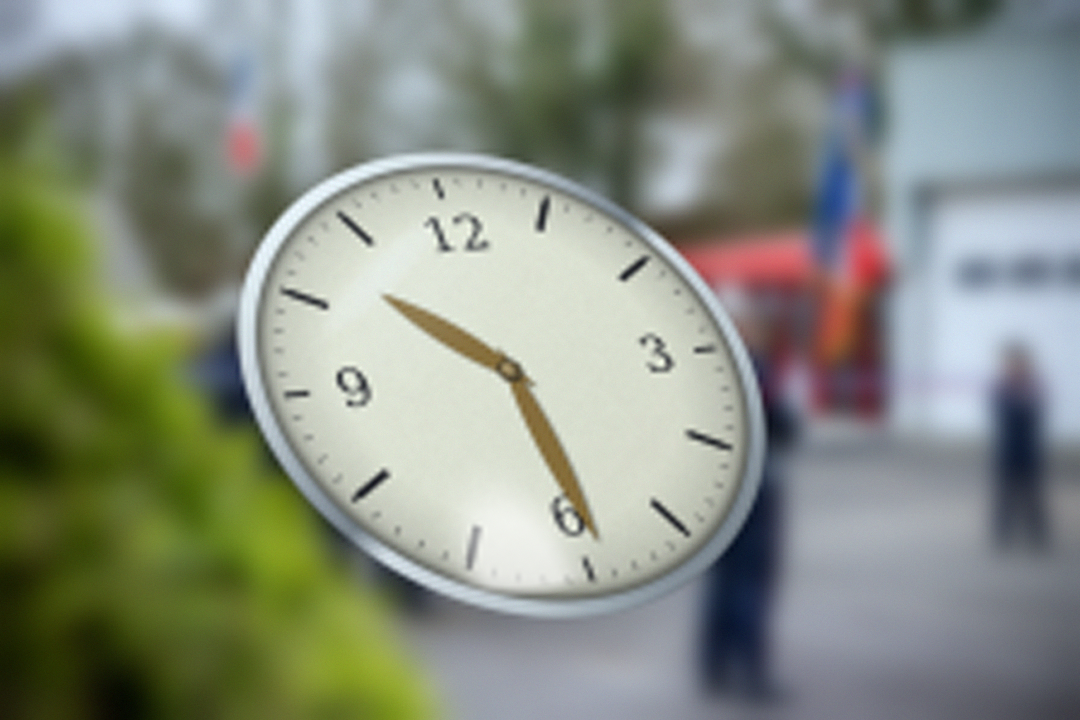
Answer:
10:29
